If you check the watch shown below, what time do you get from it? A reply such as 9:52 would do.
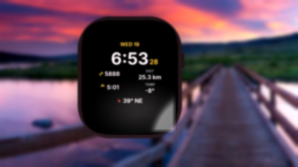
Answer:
6:53
